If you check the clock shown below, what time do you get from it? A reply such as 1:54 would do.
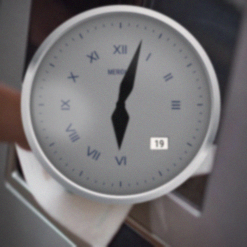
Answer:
6:03
